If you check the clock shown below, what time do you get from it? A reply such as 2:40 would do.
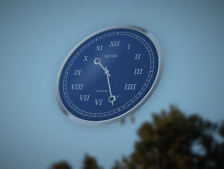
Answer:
10:26
